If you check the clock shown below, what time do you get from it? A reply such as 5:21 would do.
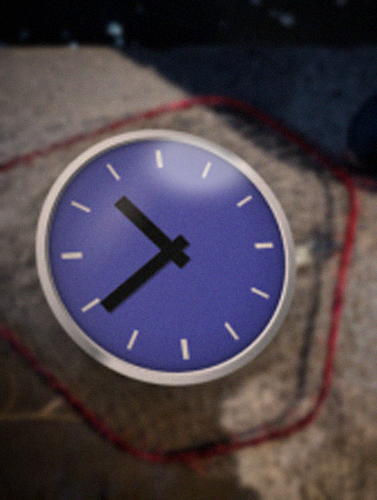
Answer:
10:39
